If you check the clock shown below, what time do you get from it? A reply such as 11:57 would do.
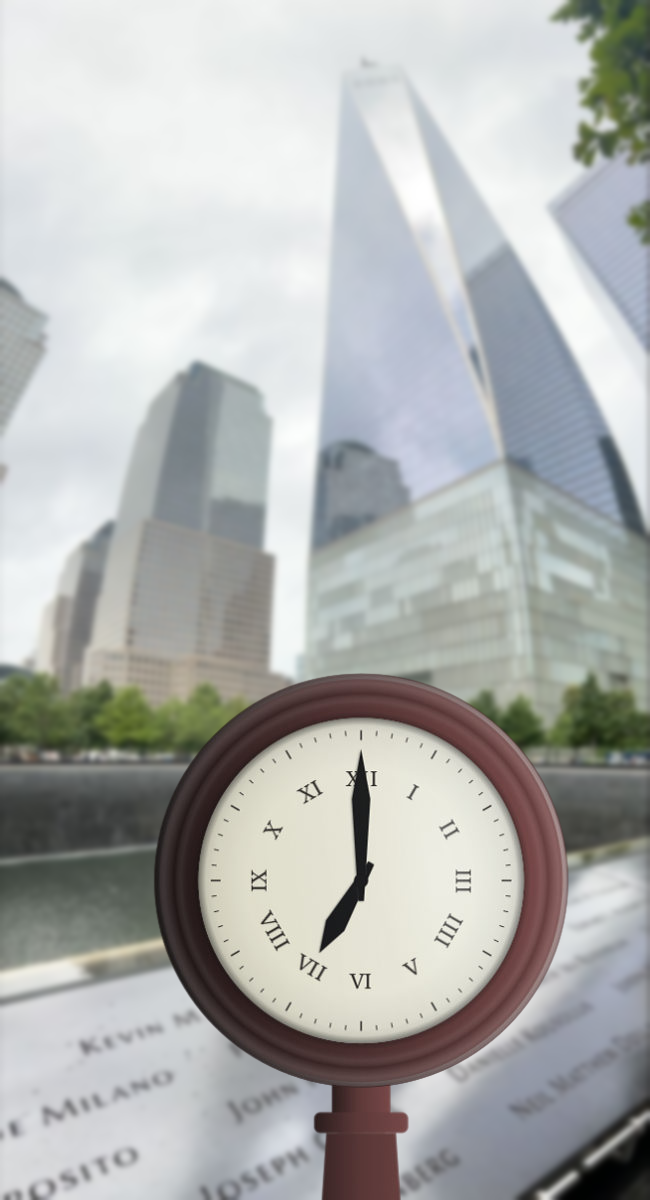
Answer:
7:00
